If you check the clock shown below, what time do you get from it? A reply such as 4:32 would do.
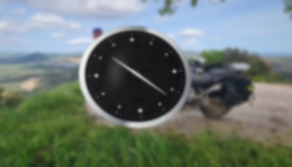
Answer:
10:22
